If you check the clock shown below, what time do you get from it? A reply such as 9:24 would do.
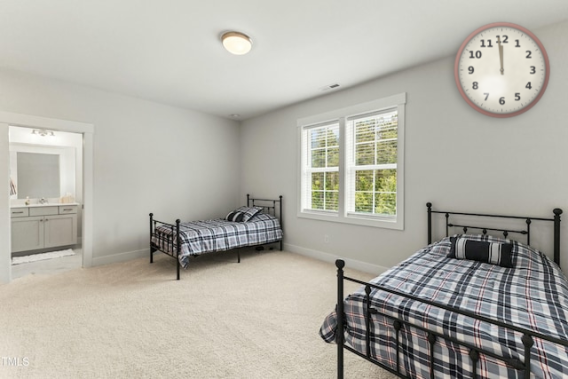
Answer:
11:59
